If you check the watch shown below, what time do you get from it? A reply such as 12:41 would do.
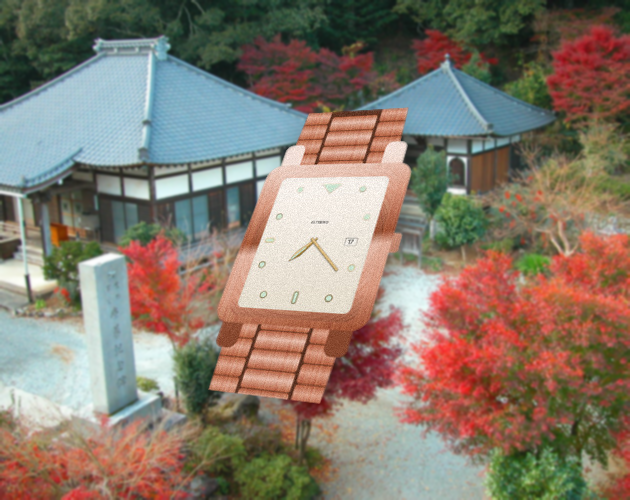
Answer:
7:22
